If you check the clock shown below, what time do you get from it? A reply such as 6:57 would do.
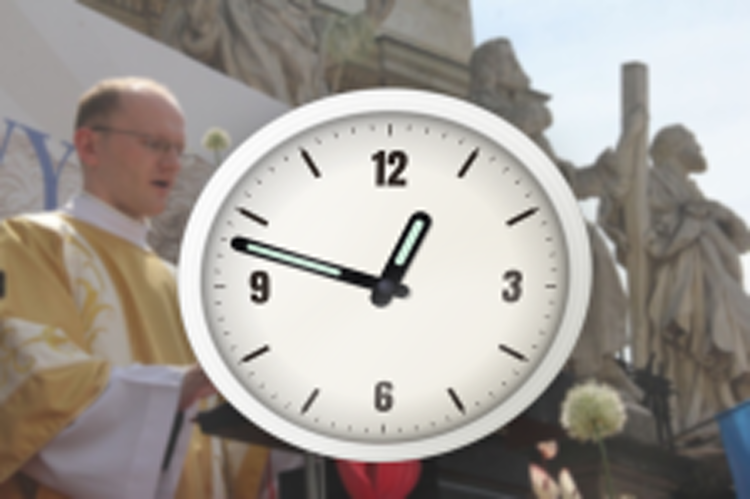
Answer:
12:48
